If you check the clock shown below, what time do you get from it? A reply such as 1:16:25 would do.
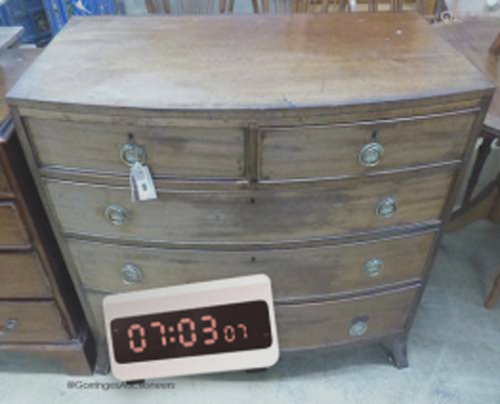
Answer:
7:03:07
